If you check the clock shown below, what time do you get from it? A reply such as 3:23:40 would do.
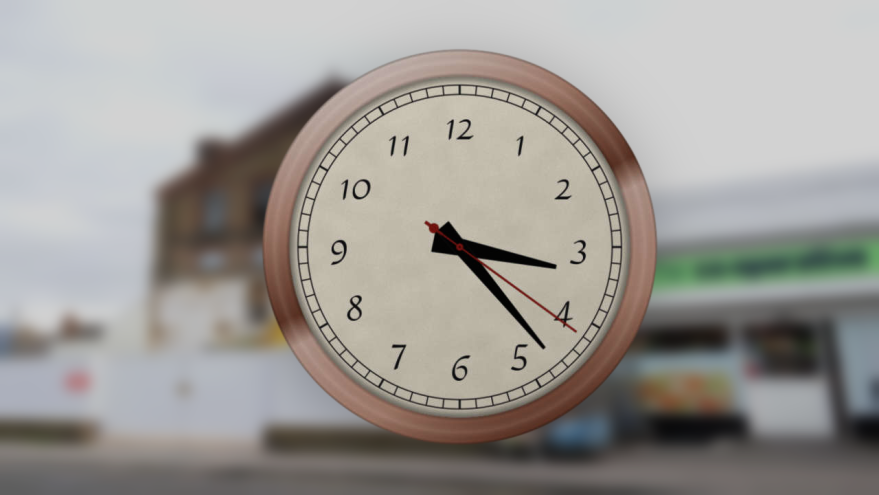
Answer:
3:23:21
